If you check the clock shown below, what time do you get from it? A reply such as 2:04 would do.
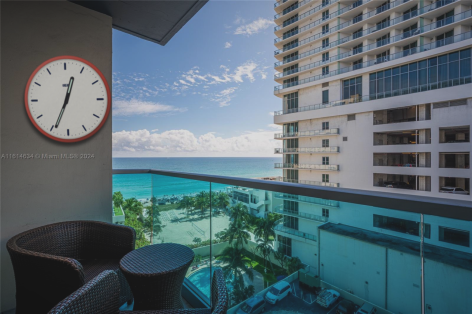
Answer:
12:34
